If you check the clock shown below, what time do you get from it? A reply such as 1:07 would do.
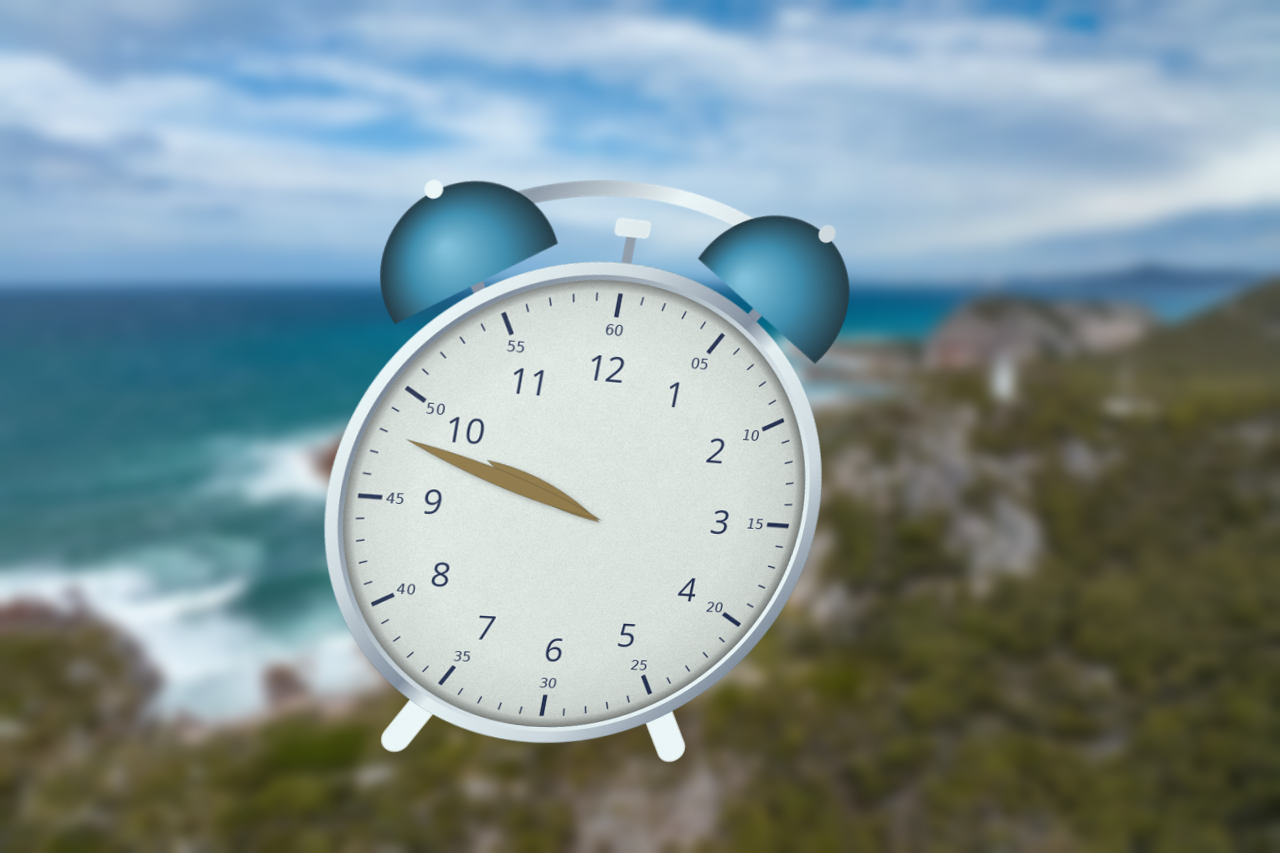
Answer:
9:48
